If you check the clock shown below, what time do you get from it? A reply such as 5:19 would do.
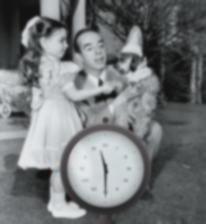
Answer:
11:30
